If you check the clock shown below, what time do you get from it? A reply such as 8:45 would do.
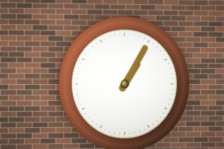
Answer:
1:05
